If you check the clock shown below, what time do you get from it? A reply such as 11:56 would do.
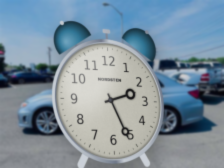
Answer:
2:26
